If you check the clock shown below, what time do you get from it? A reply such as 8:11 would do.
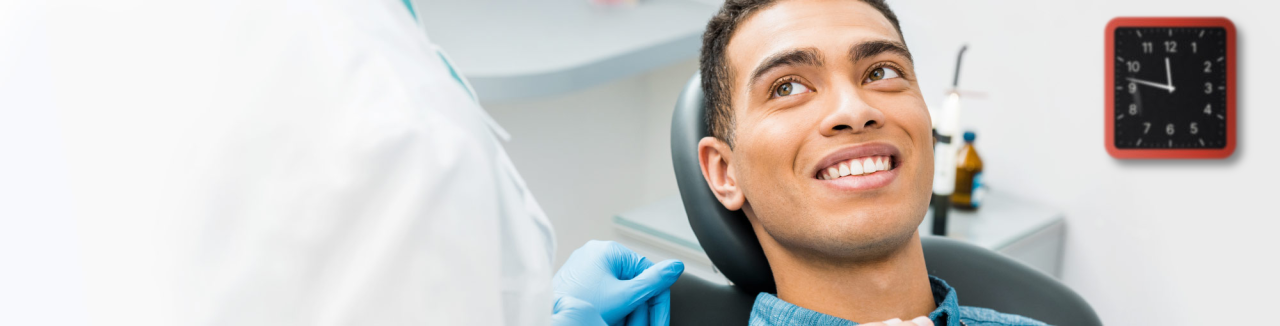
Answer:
11:47
